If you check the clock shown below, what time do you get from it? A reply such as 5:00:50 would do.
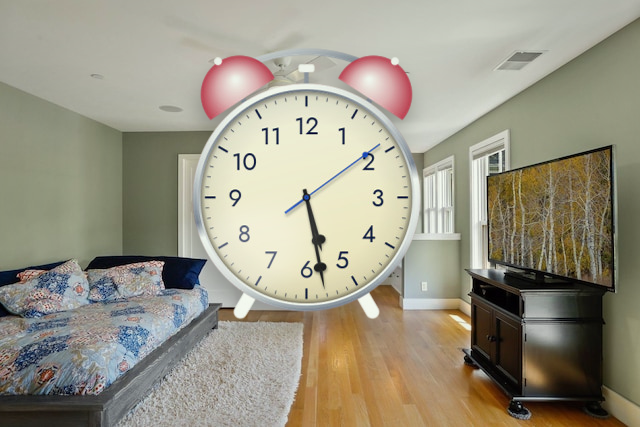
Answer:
5:28:09
